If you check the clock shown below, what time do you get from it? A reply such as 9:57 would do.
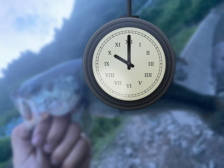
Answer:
10:00
